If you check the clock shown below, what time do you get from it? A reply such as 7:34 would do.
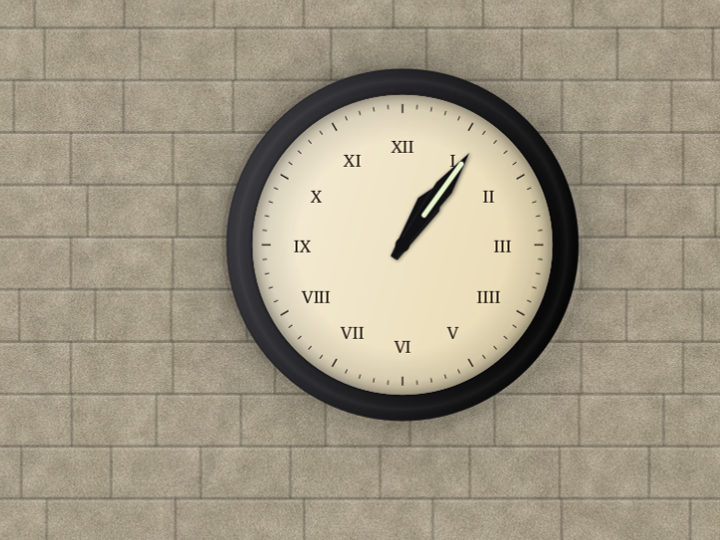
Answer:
1:06
